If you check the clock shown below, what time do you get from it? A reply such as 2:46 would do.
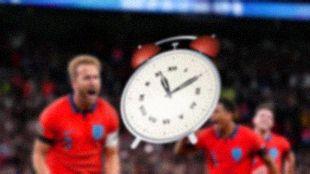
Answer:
11:10
